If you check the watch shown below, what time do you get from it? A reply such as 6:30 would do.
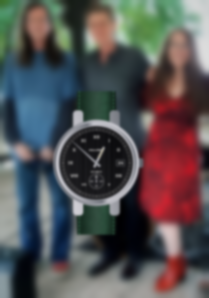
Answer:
12:52
